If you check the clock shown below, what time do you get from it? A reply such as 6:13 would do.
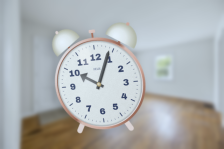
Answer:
10:04
